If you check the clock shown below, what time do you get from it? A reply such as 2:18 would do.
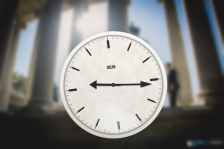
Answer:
9:16
